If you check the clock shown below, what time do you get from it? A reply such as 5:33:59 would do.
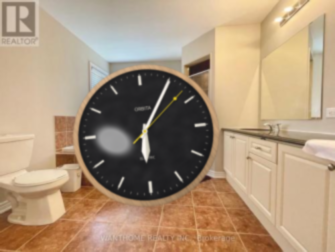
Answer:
6:05:08
